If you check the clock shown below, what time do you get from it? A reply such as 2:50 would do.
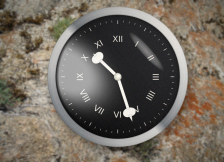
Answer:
10:27
